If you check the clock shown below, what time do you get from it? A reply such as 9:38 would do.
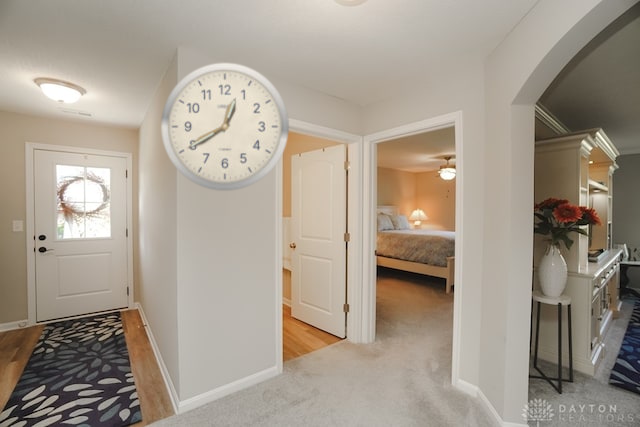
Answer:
12:40
